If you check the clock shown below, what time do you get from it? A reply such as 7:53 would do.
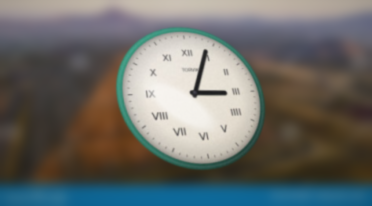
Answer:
3:04
